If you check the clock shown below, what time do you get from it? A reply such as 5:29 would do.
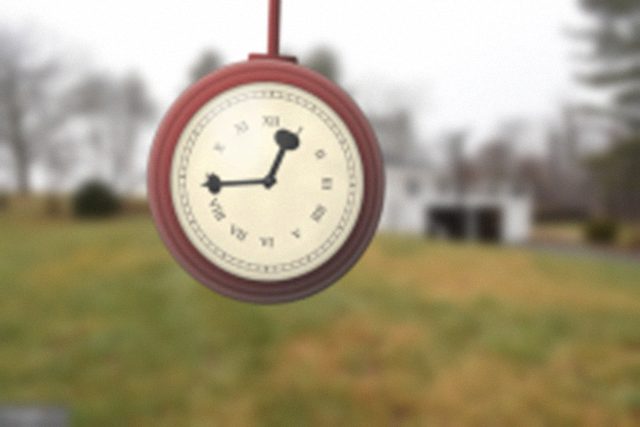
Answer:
12:44
